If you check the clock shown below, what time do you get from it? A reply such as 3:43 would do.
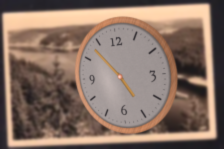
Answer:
4:53
